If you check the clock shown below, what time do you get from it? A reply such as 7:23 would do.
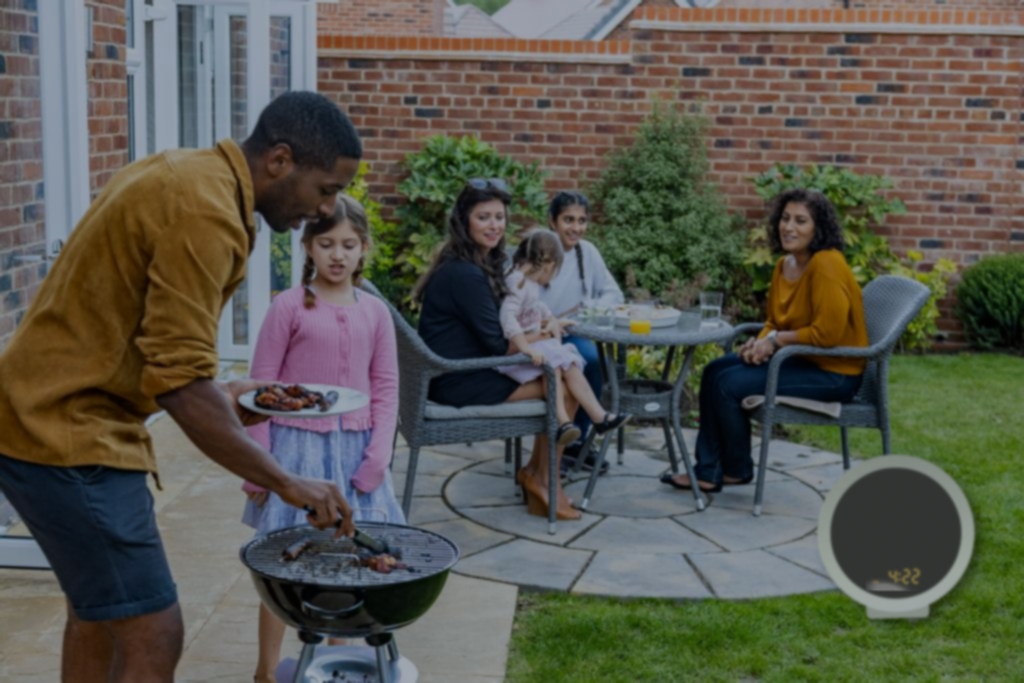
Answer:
4:22
